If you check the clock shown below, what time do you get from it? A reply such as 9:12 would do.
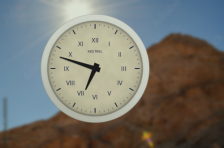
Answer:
6:48
